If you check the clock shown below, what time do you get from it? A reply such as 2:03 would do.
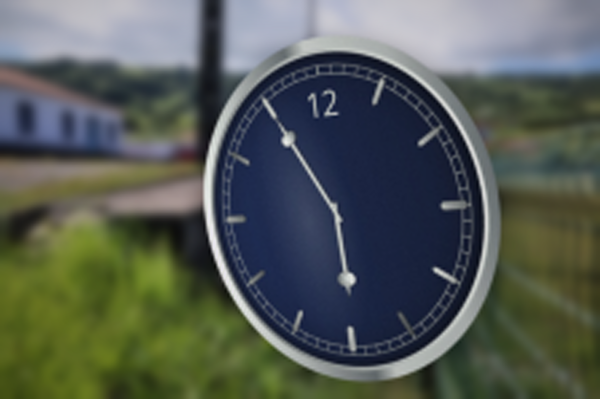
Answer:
5:55
